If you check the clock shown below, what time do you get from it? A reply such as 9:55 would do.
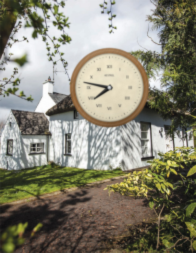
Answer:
7:47
